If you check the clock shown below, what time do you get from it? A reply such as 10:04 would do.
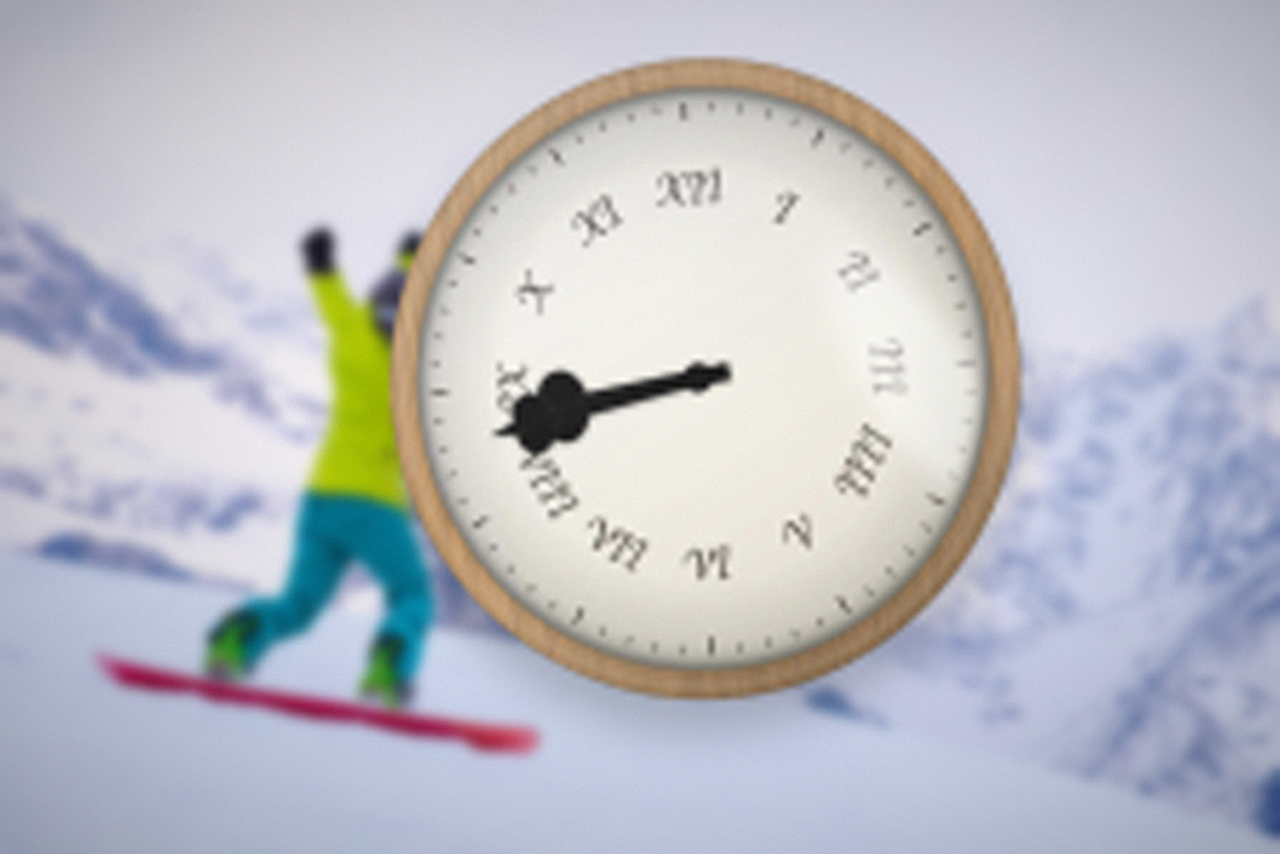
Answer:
8:43
